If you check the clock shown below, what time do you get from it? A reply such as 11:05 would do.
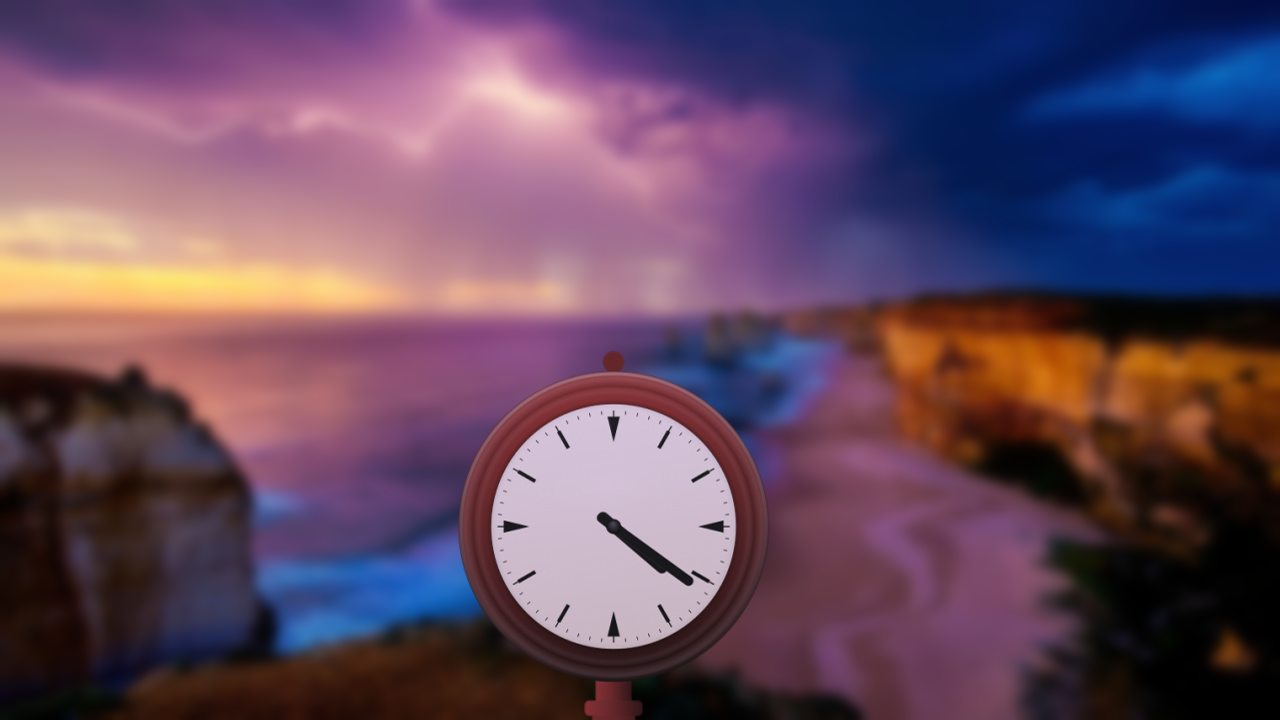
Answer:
4:21
